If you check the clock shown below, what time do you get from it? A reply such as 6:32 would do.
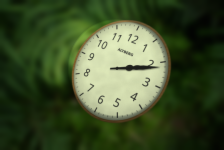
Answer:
2:11
